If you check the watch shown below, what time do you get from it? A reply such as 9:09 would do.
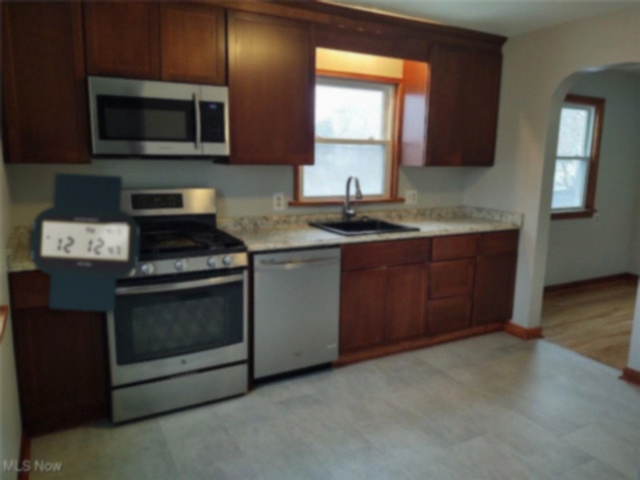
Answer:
12:12
